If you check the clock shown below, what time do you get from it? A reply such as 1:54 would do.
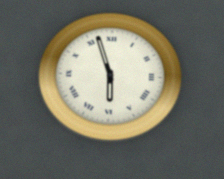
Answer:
5:57
